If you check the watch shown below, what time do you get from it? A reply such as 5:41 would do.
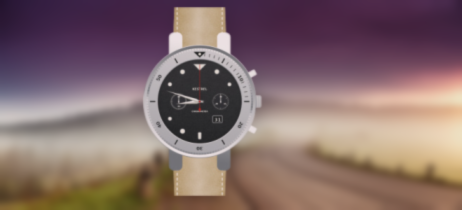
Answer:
8:48
